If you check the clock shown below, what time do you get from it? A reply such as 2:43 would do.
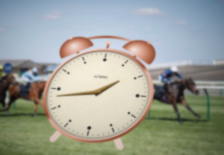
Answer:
1:43
